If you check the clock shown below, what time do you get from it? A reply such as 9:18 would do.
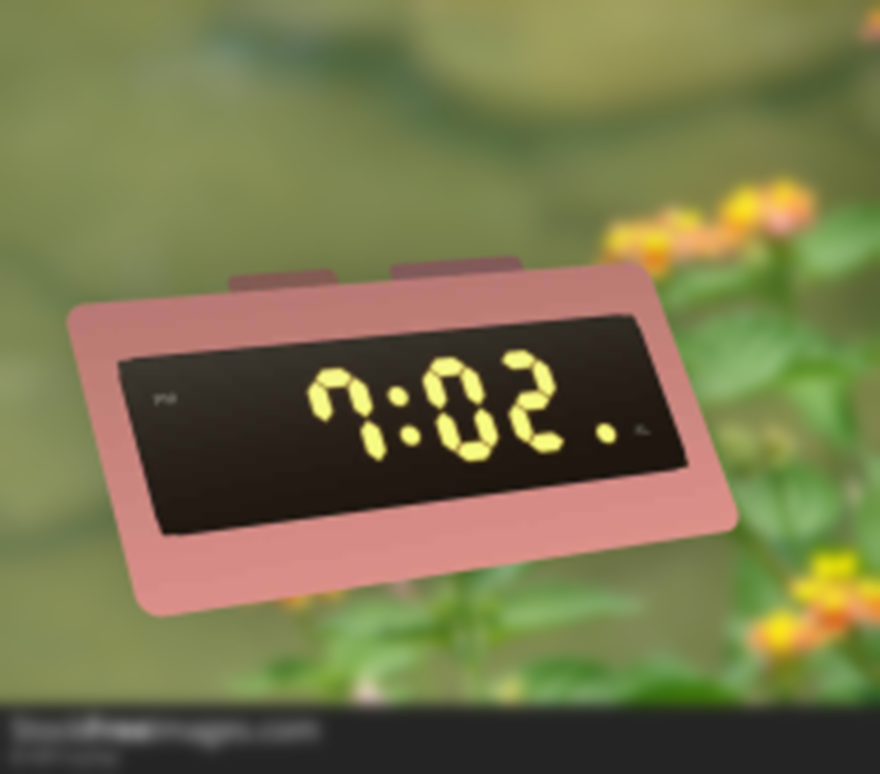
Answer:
7:02
